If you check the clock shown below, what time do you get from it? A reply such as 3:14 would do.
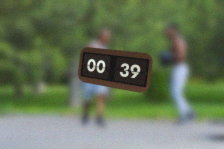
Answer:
0:39
